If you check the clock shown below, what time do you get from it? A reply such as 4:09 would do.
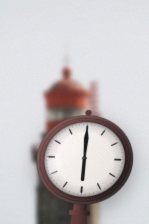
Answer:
6:00
